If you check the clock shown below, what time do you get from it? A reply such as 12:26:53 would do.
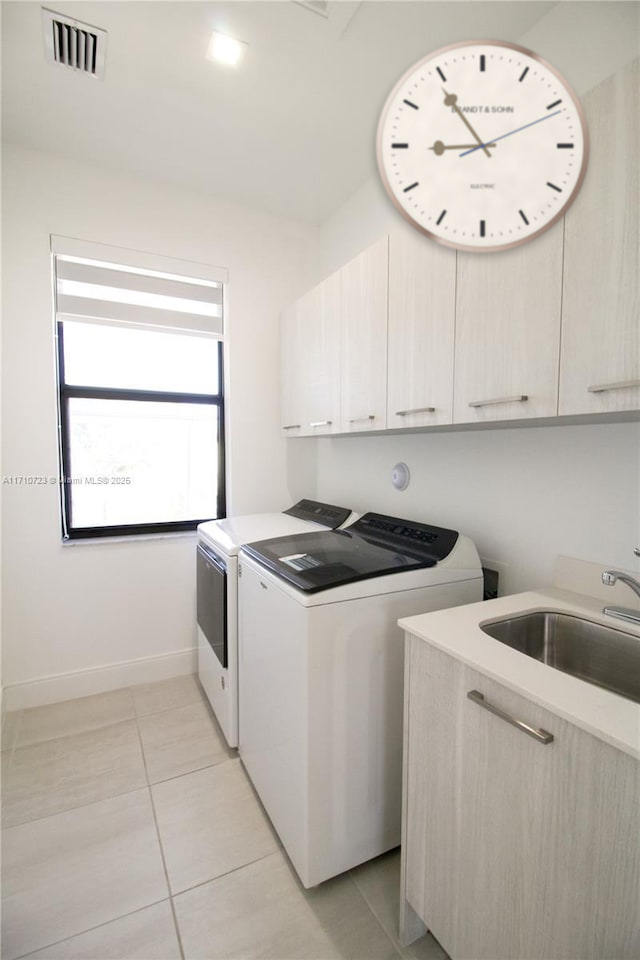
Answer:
8:54:11
